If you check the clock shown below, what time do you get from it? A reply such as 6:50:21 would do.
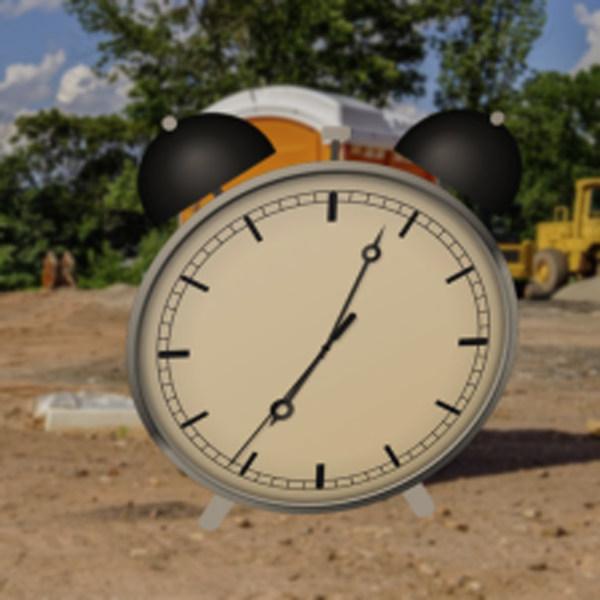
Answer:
7:03:36
